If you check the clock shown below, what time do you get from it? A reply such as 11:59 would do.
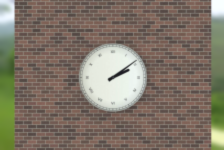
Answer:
2:09
